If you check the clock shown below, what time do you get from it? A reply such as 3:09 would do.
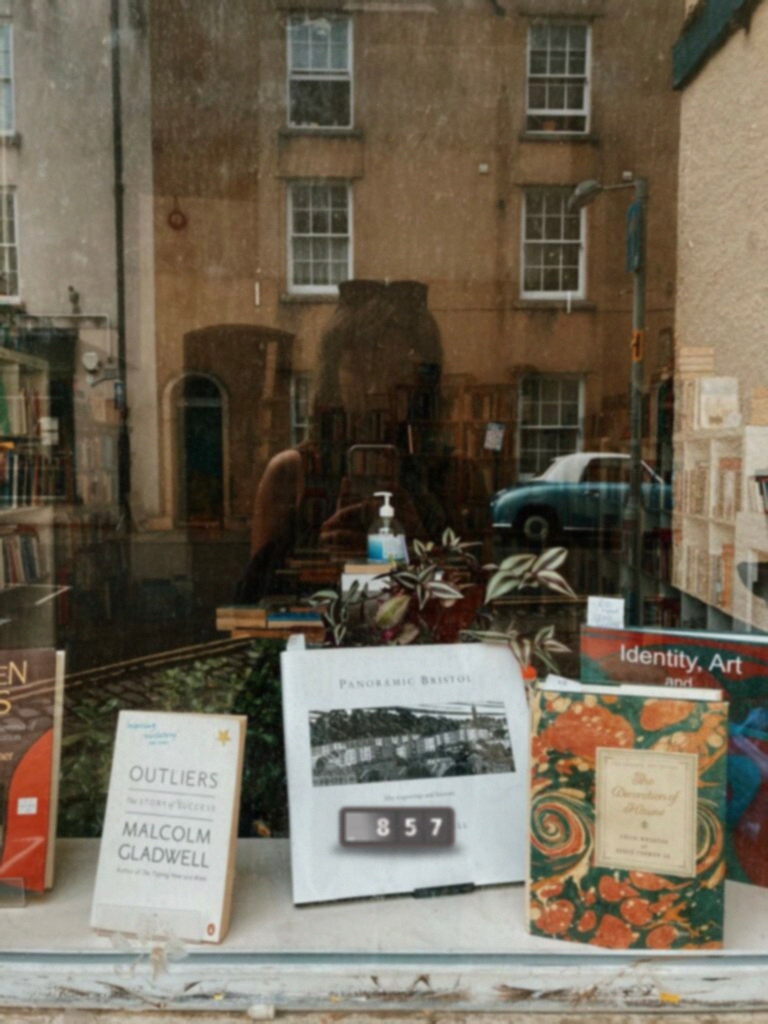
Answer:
8:57
